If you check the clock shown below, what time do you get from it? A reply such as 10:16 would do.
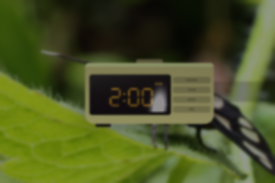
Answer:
2:00
